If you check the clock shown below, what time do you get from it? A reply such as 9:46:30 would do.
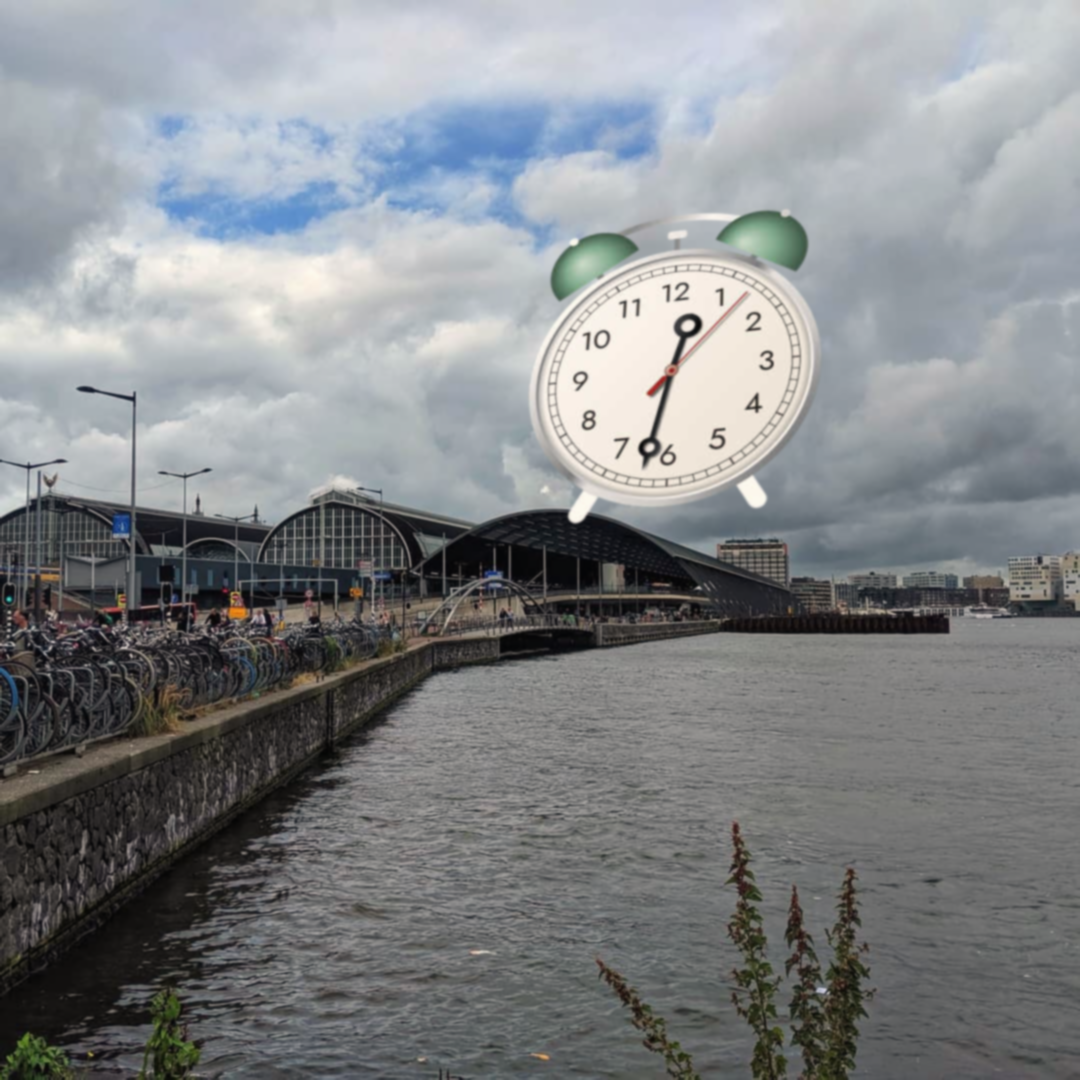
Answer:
12:32:07
